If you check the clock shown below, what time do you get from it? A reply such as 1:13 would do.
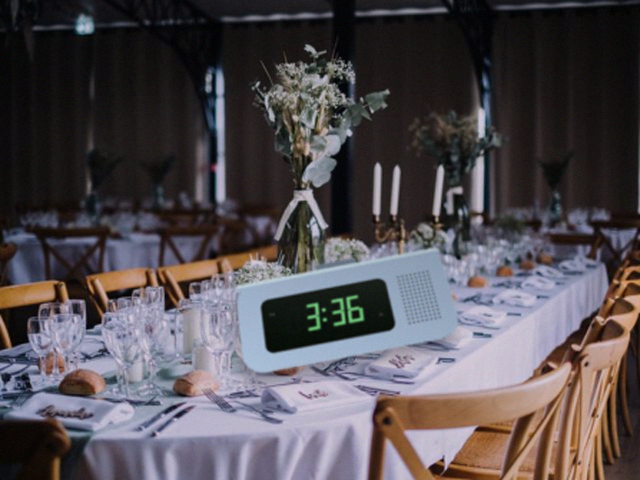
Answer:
3:36
